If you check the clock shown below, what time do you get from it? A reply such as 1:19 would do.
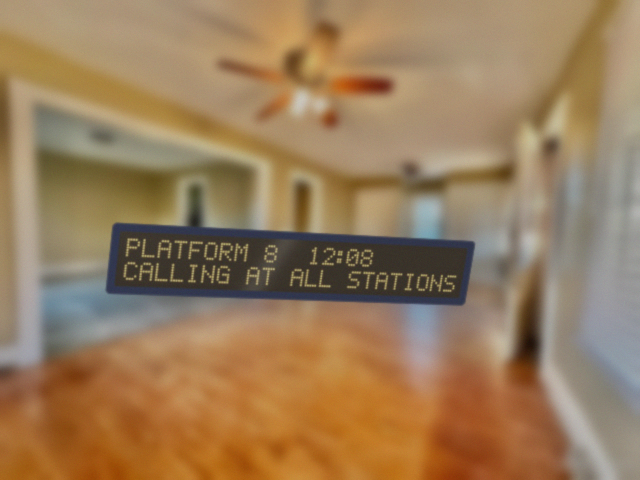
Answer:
12:08
